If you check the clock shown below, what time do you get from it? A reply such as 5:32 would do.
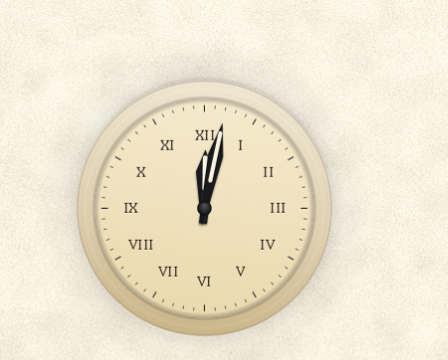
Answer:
12:02
